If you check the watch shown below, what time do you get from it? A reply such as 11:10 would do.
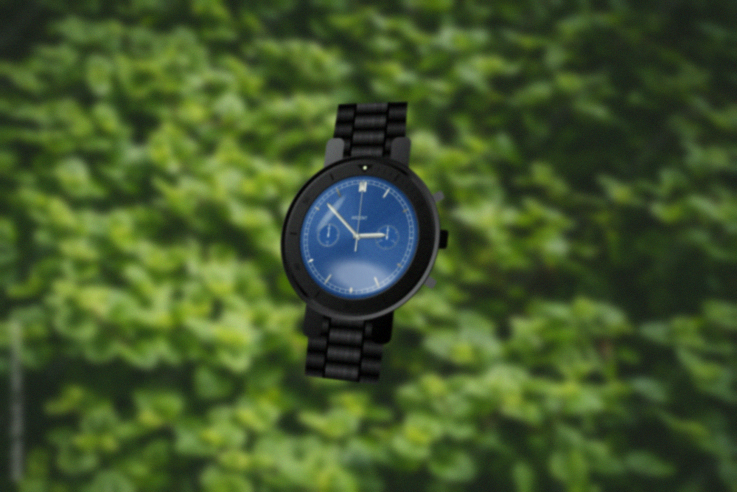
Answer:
2:52
